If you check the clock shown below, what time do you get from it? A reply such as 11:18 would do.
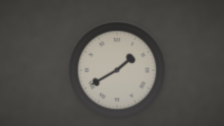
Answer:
1:40
